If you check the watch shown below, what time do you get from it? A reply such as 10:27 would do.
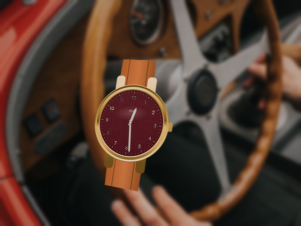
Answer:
12:29
